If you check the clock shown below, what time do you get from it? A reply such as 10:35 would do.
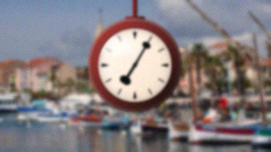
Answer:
7:05
